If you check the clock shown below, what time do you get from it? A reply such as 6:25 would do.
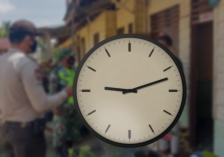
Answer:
9:12
